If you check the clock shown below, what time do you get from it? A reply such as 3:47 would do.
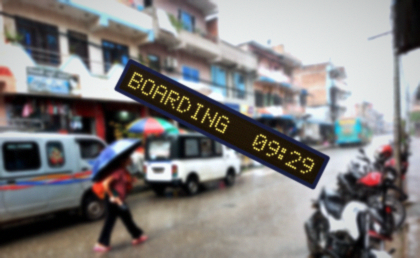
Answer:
9:29
